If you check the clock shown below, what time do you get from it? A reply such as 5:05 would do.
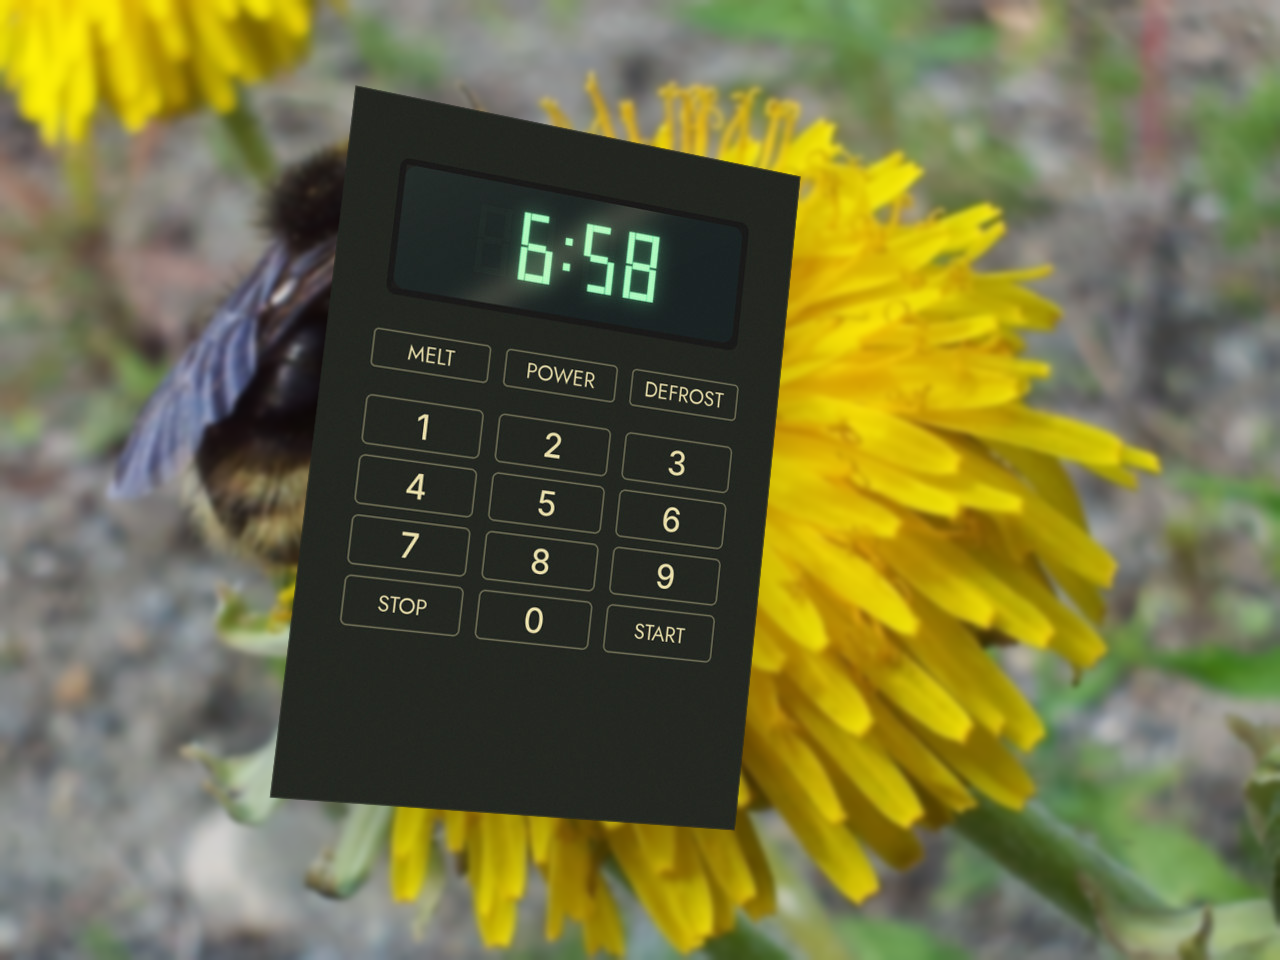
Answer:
6:58
